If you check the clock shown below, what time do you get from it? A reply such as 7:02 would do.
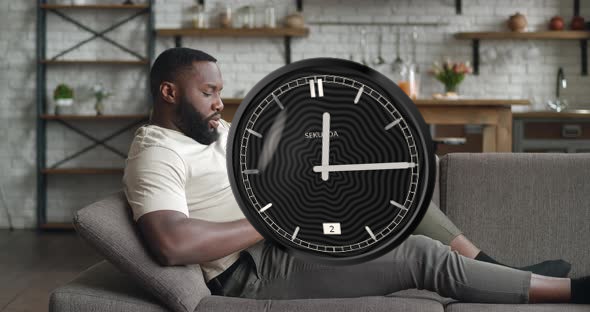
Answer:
12:15
